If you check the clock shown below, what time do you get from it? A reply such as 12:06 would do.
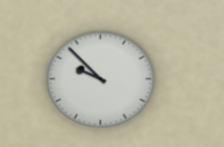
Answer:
9:53
